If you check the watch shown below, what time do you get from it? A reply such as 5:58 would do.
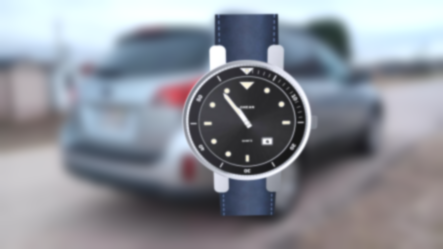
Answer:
10:54
